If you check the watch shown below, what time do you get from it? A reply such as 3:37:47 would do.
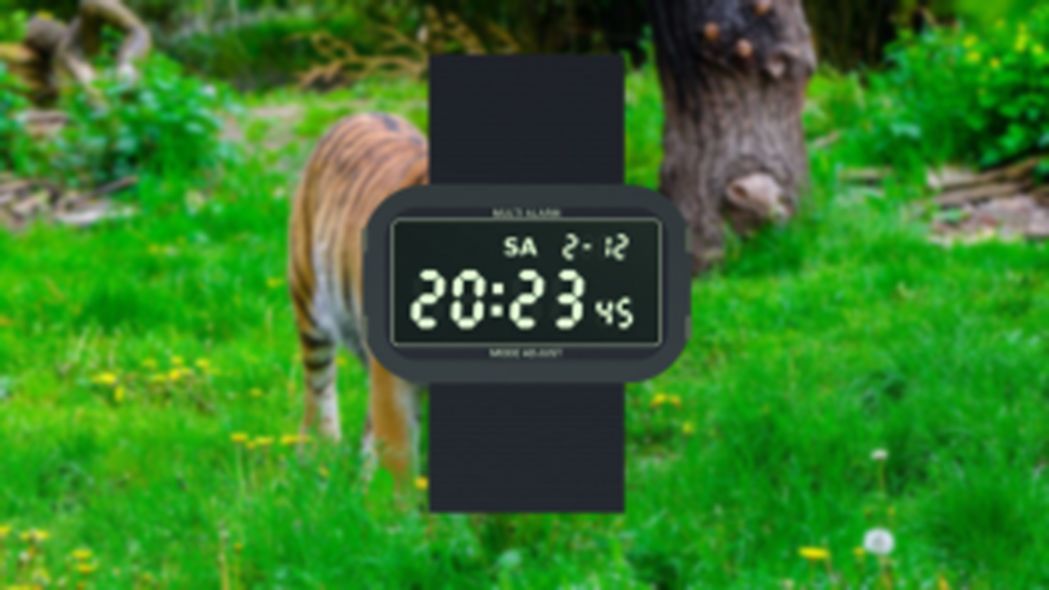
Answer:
20:23:45
